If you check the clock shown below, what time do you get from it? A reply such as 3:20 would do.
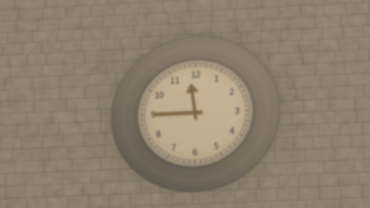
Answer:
11:45
